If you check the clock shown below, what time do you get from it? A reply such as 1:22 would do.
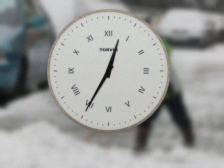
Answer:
12:35
